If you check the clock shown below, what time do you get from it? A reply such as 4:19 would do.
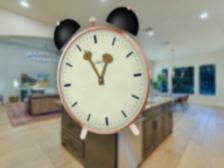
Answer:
12:56
